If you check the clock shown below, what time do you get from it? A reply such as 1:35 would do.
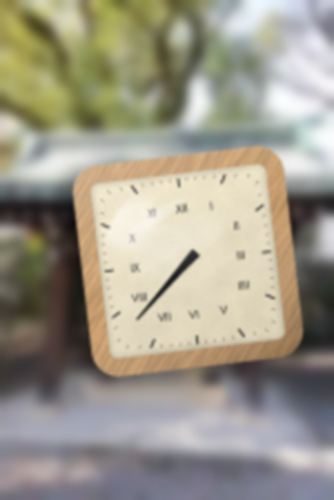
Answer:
7:38
